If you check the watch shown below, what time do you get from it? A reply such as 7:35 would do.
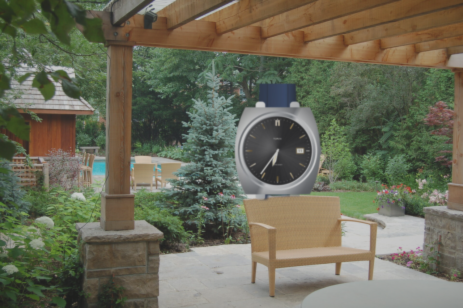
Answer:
6:36
